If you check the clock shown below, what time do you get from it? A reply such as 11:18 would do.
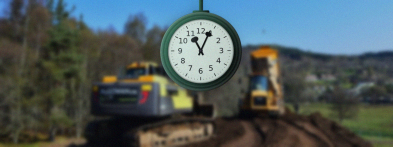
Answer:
11:04
